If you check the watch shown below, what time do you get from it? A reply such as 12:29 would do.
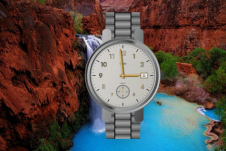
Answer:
2:59
